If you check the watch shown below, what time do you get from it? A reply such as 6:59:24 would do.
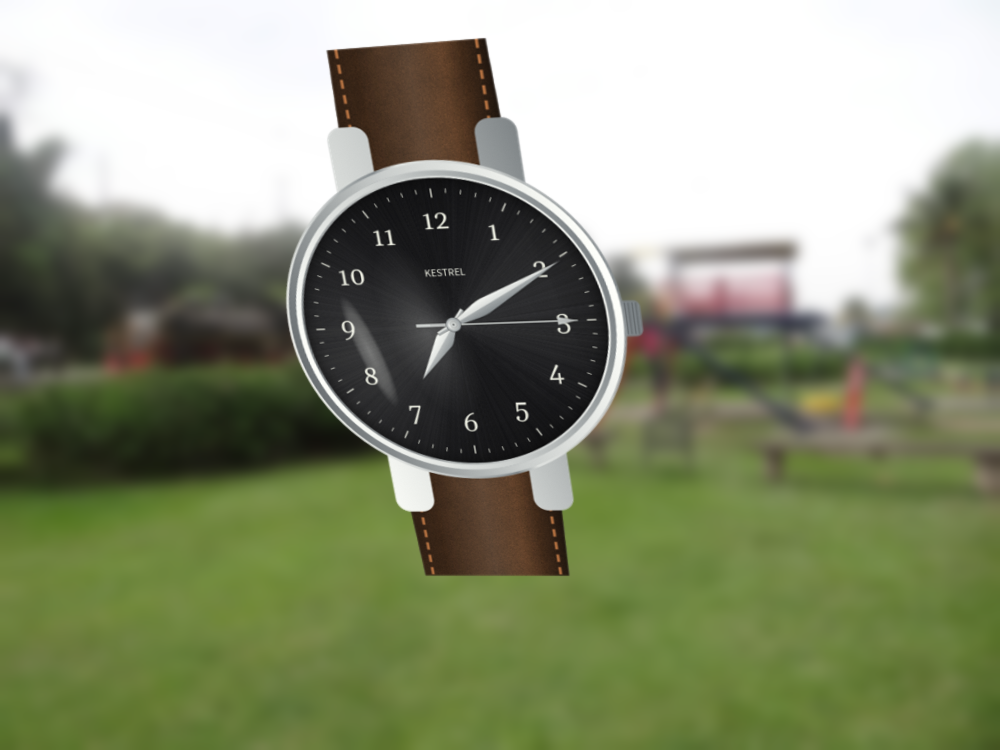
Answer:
7:10:15
